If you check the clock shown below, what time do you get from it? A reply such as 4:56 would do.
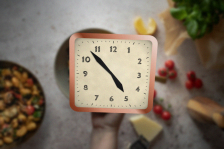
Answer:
4:53
